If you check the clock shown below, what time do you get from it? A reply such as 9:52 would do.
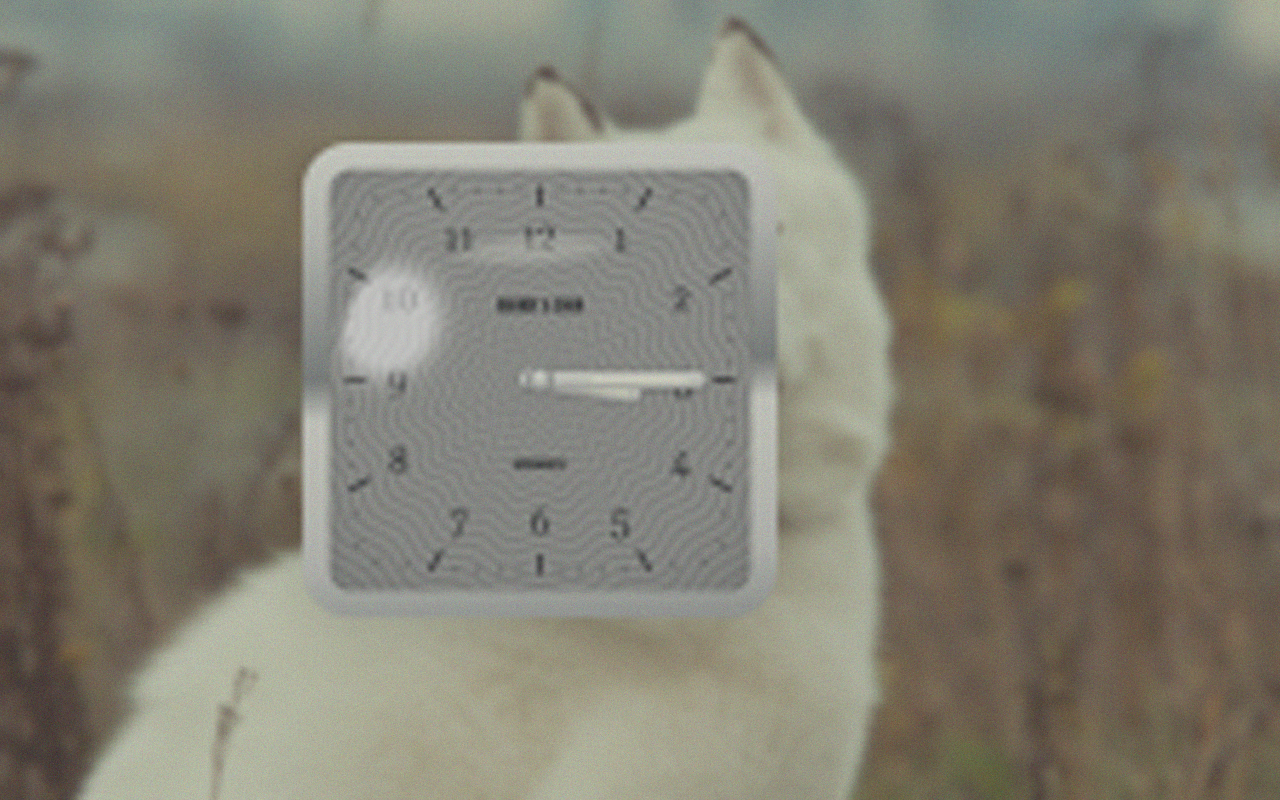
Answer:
3:15
